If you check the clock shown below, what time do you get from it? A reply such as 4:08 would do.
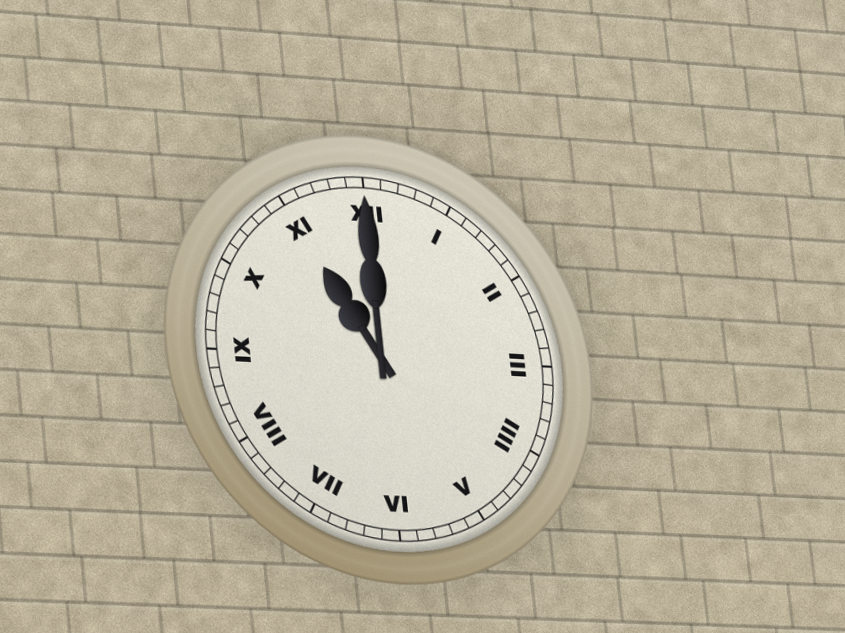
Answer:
11:00
